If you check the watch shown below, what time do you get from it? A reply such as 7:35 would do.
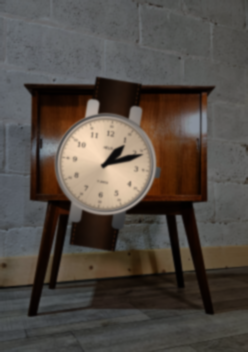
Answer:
1:11
